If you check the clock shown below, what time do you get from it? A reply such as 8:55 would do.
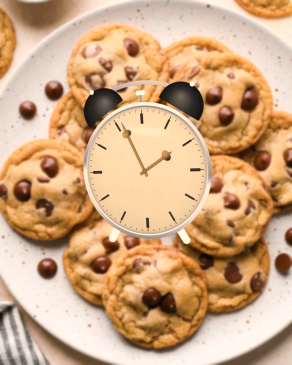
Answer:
1:56
